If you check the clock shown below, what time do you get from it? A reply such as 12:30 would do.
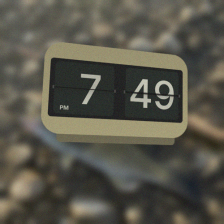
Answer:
7:49
